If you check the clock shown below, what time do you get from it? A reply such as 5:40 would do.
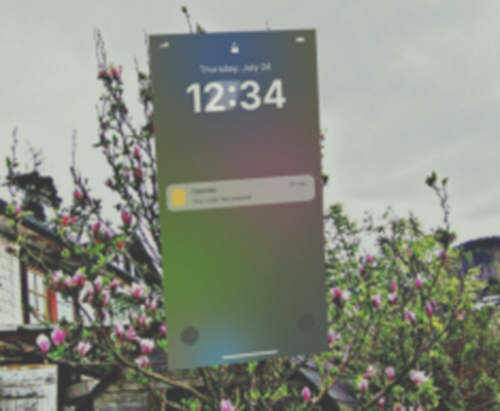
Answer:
12:34
